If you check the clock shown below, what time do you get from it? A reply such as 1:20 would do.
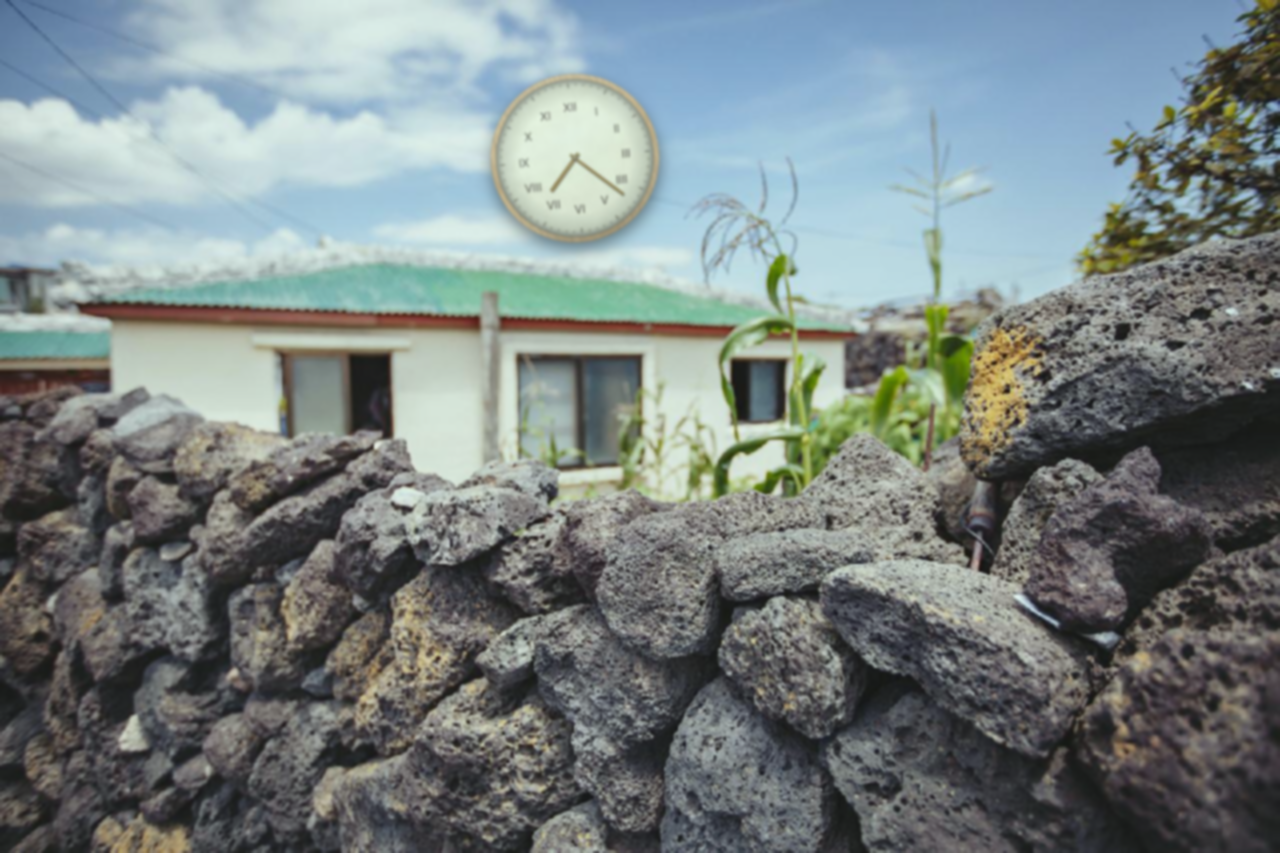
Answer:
7:22
